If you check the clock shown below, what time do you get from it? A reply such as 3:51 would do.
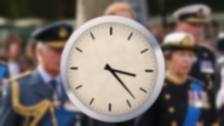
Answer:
3:23
